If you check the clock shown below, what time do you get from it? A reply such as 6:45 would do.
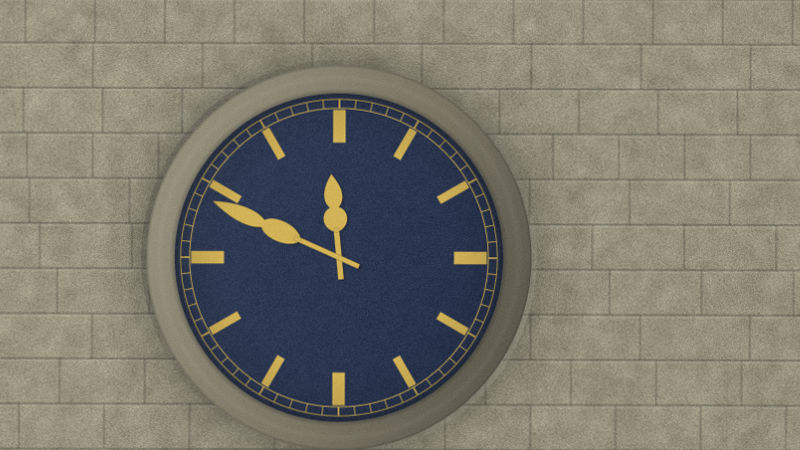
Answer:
11:49
